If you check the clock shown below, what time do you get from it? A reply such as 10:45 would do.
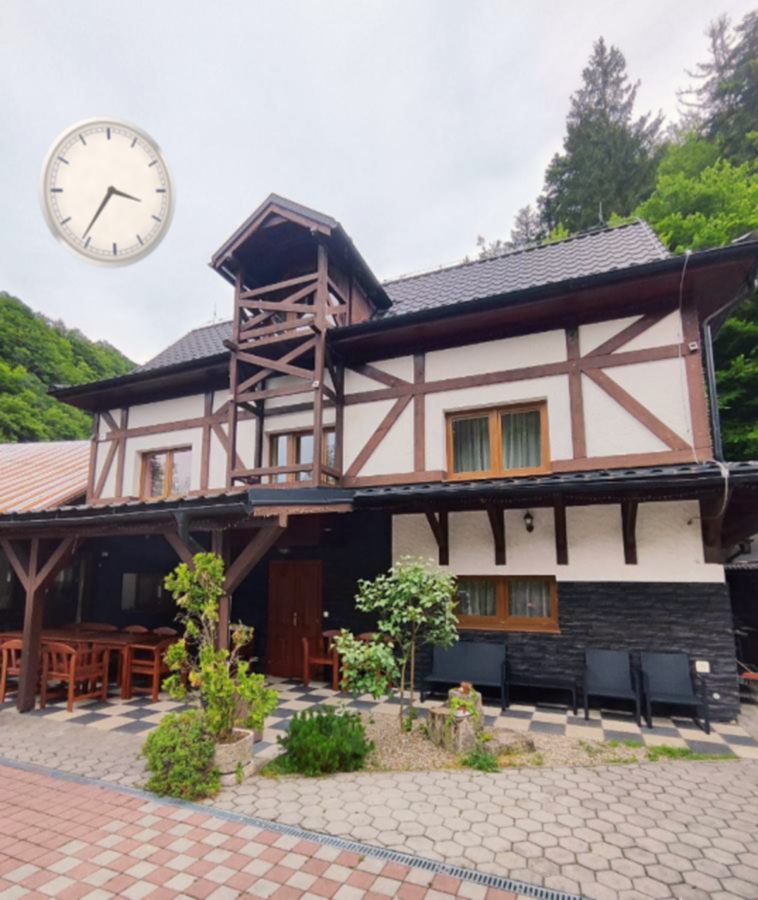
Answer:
3:36
